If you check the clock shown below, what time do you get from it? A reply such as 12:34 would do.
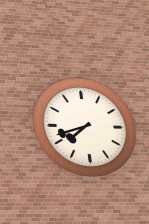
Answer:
7:42
